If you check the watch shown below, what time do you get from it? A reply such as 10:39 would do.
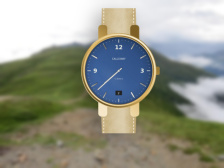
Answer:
7:38
